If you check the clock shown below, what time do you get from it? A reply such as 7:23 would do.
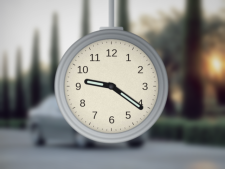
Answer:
9:21
